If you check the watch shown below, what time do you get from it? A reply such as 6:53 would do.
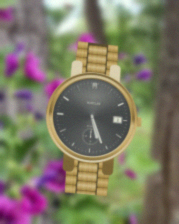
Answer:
5:26
